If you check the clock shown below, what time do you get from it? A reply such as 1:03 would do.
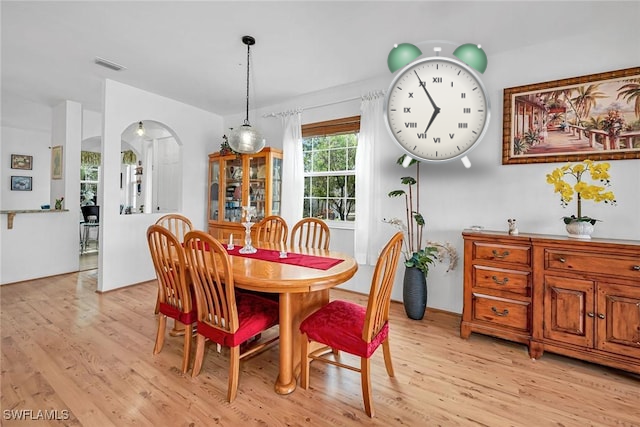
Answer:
6:55
